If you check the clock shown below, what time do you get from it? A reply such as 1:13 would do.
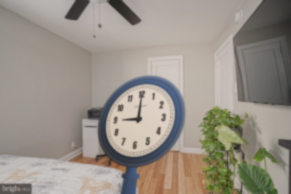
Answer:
9:00
